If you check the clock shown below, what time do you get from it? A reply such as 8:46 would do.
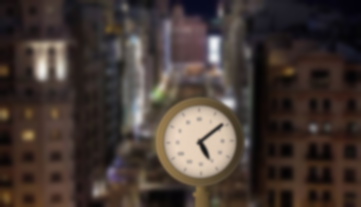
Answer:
5:09
